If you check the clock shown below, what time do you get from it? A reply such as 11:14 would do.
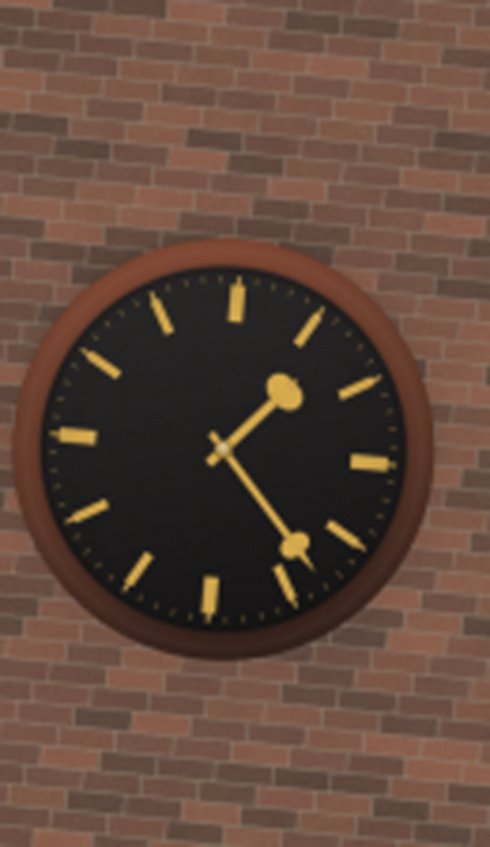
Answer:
1:23
